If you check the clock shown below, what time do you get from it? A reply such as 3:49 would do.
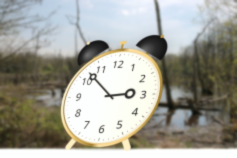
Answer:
2:52
